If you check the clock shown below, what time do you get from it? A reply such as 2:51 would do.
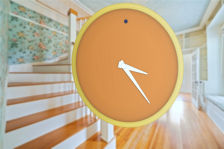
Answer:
3:23
